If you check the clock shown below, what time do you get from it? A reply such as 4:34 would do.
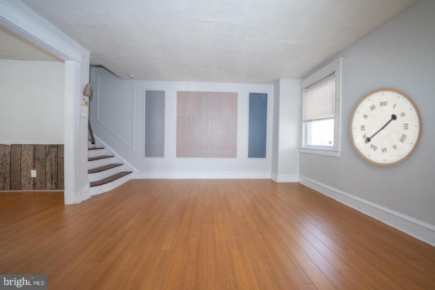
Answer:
1:39
